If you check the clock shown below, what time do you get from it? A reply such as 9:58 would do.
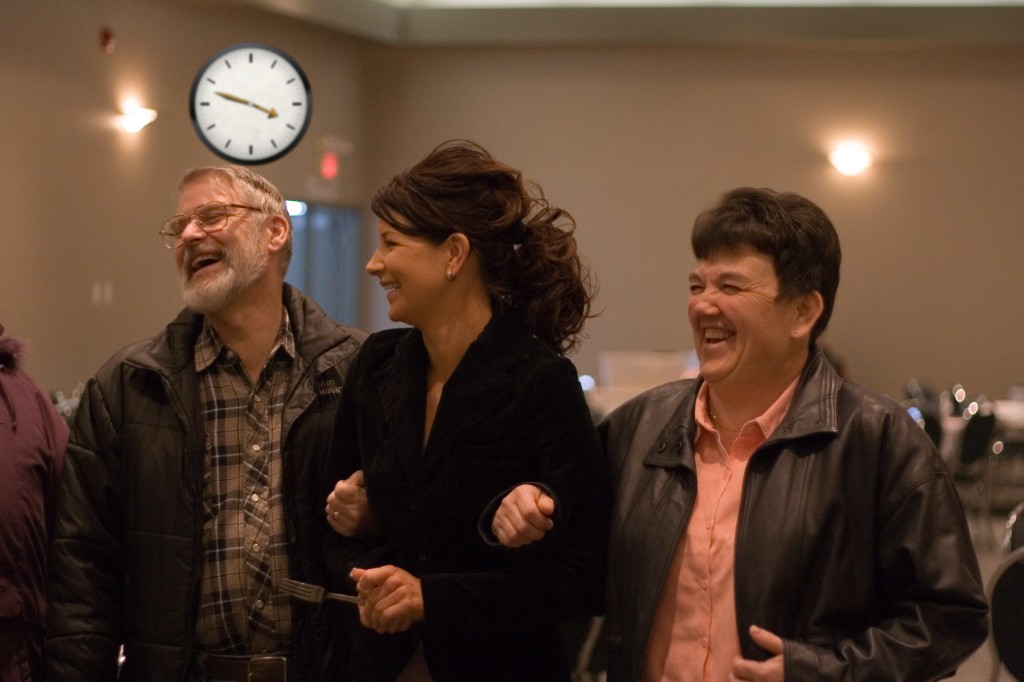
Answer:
3:48
